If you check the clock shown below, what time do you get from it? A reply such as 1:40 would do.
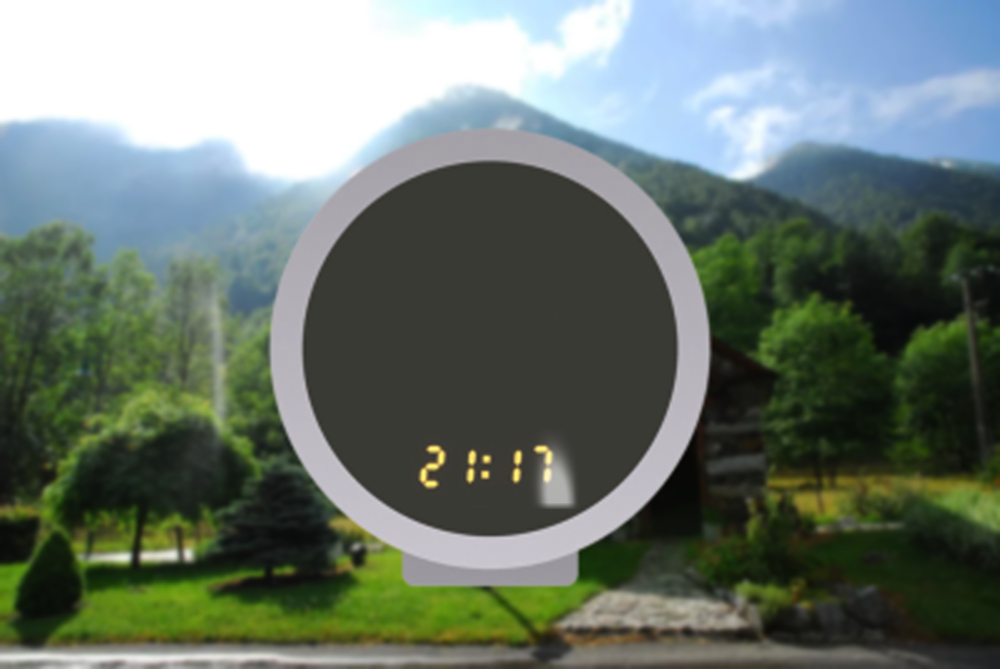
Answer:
21:17
